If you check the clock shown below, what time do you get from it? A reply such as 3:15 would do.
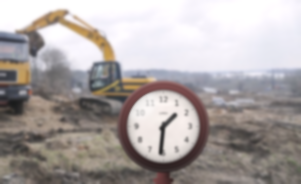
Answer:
1:31
